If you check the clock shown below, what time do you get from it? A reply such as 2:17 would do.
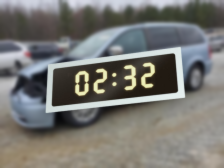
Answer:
2:32
